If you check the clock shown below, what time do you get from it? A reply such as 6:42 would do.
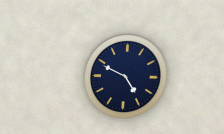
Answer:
4:49
